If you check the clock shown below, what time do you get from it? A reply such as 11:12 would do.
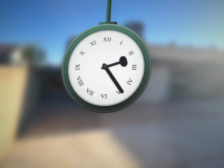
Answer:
2:24
